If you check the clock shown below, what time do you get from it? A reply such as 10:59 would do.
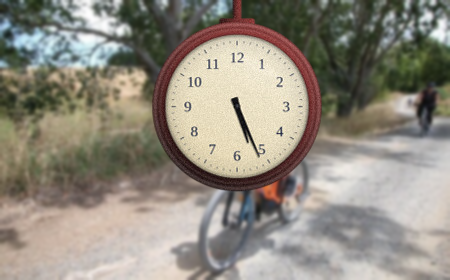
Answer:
5:26
